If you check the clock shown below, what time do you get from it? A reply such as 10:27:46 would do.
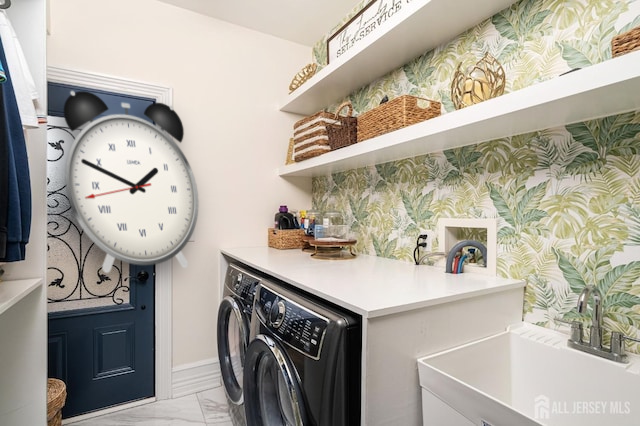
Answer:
1:48:43
